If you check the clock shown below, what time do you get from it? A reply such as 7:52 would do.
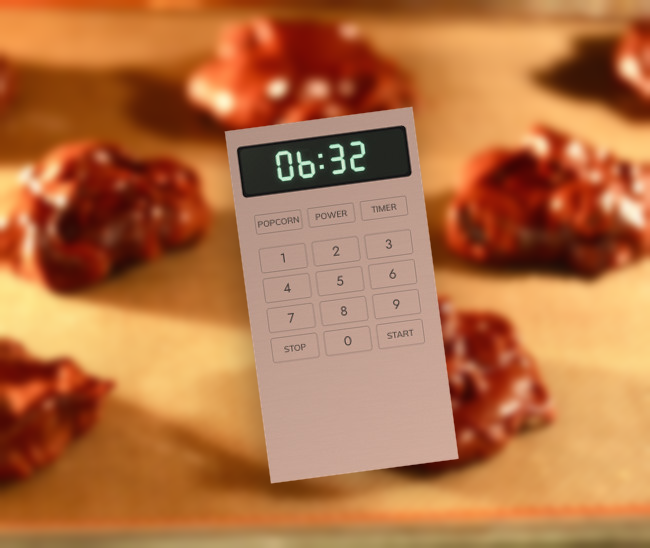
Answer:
6:32
